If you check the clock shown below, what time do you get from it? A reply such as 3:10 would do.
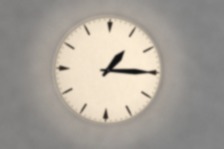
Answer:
1:15
